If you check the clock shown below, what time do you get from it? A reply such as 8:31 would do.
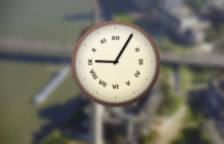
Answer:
9:05
